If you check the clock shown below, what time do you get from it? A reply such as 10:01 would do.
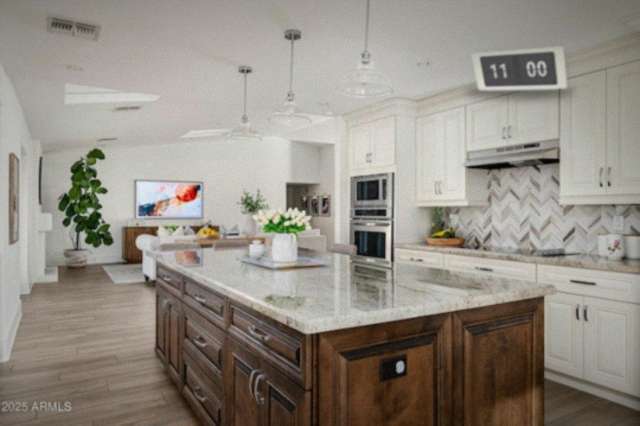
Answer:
11:00
